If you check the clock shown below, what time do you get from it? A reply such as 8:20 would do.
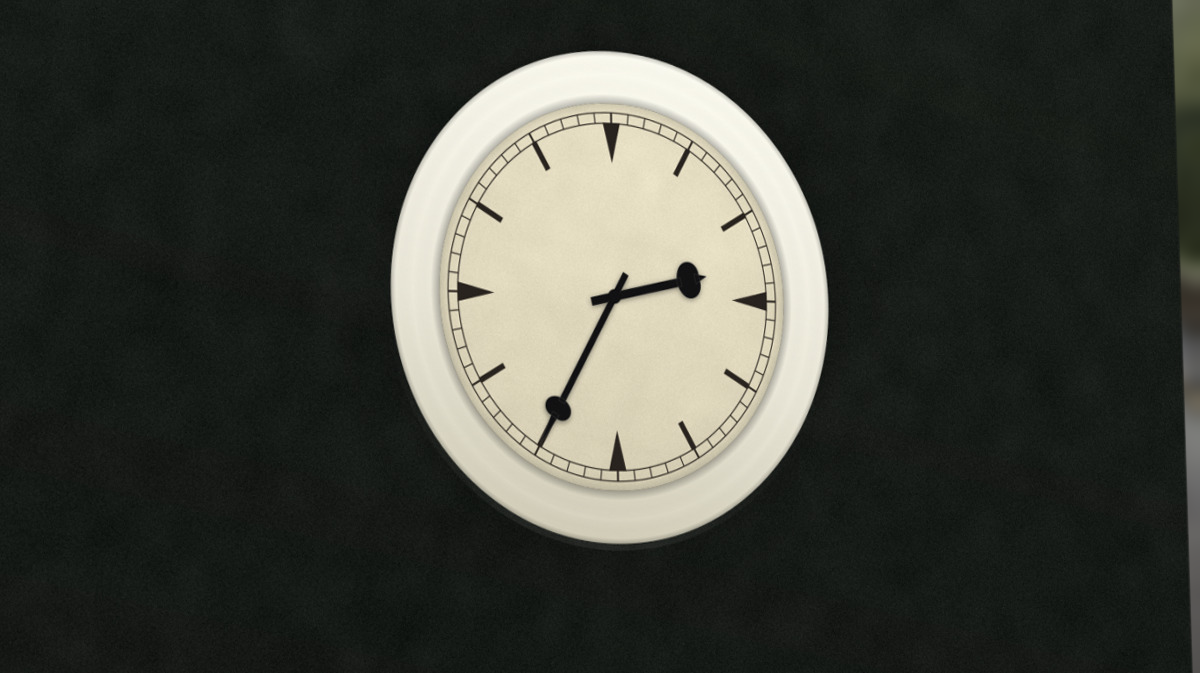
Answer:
2:35
